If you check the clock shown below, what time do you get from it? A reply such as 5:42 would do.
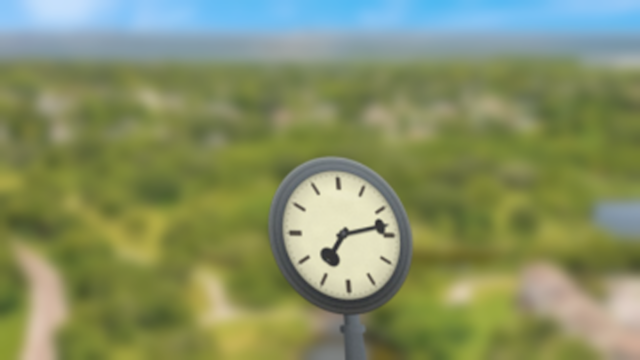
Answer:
7:13
